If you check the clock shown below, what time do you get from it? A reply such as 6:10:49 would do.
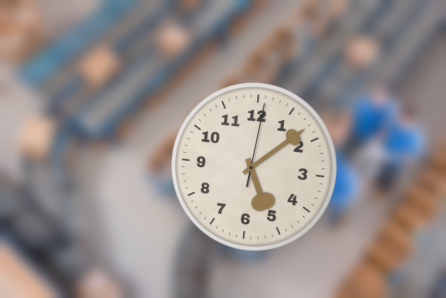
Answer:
5:08:01
